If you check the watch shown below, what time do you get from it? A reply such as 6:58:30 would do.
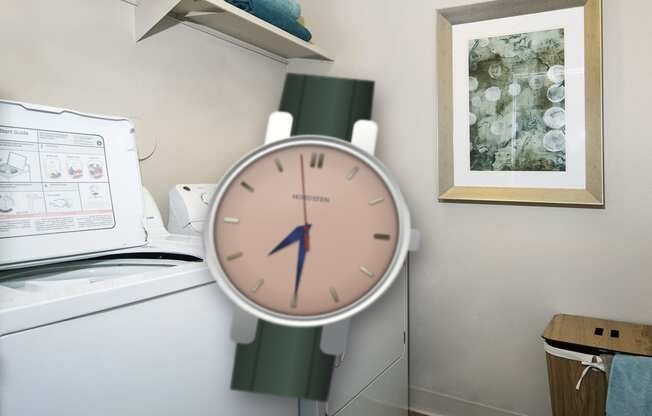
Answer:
7:29:58
